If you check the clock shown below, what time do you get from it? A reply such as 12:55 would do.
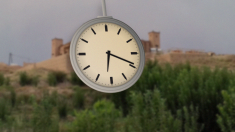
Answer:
6:19
